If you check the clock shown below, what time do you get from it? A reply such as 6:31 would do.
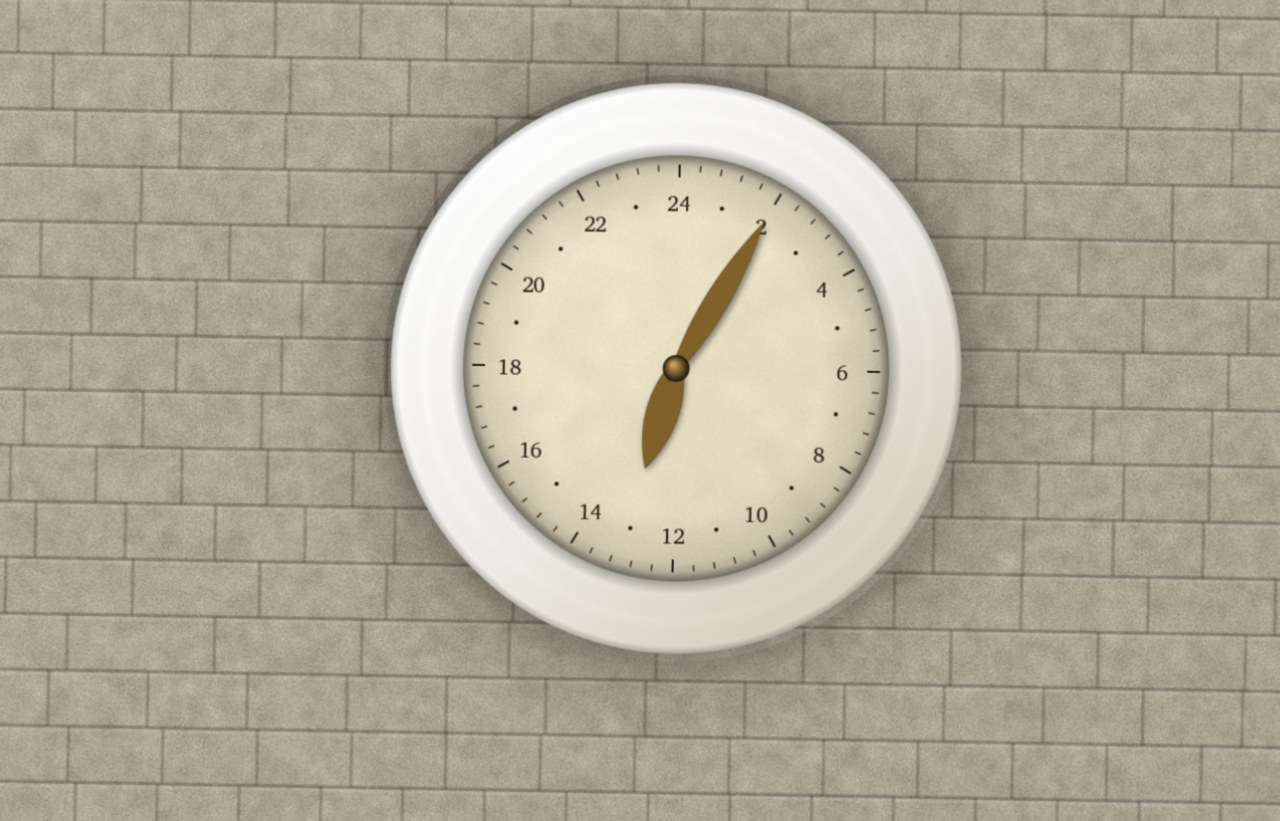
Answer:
13:05
